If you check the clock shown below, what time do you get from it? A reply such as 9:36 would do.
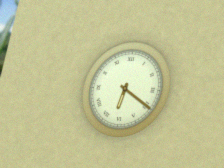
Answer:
6:20
